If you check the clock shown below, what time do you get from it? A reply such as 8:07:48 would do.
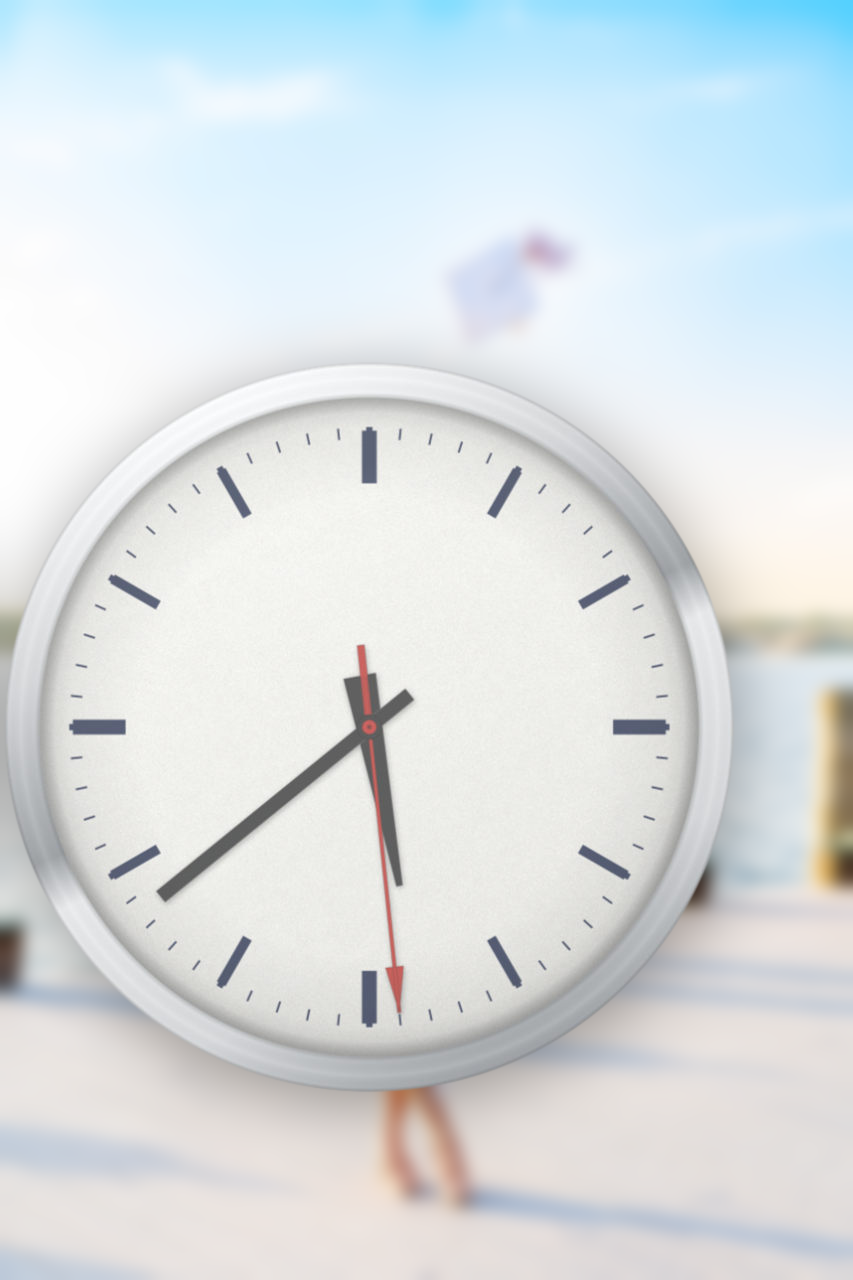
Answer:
5:38:29
